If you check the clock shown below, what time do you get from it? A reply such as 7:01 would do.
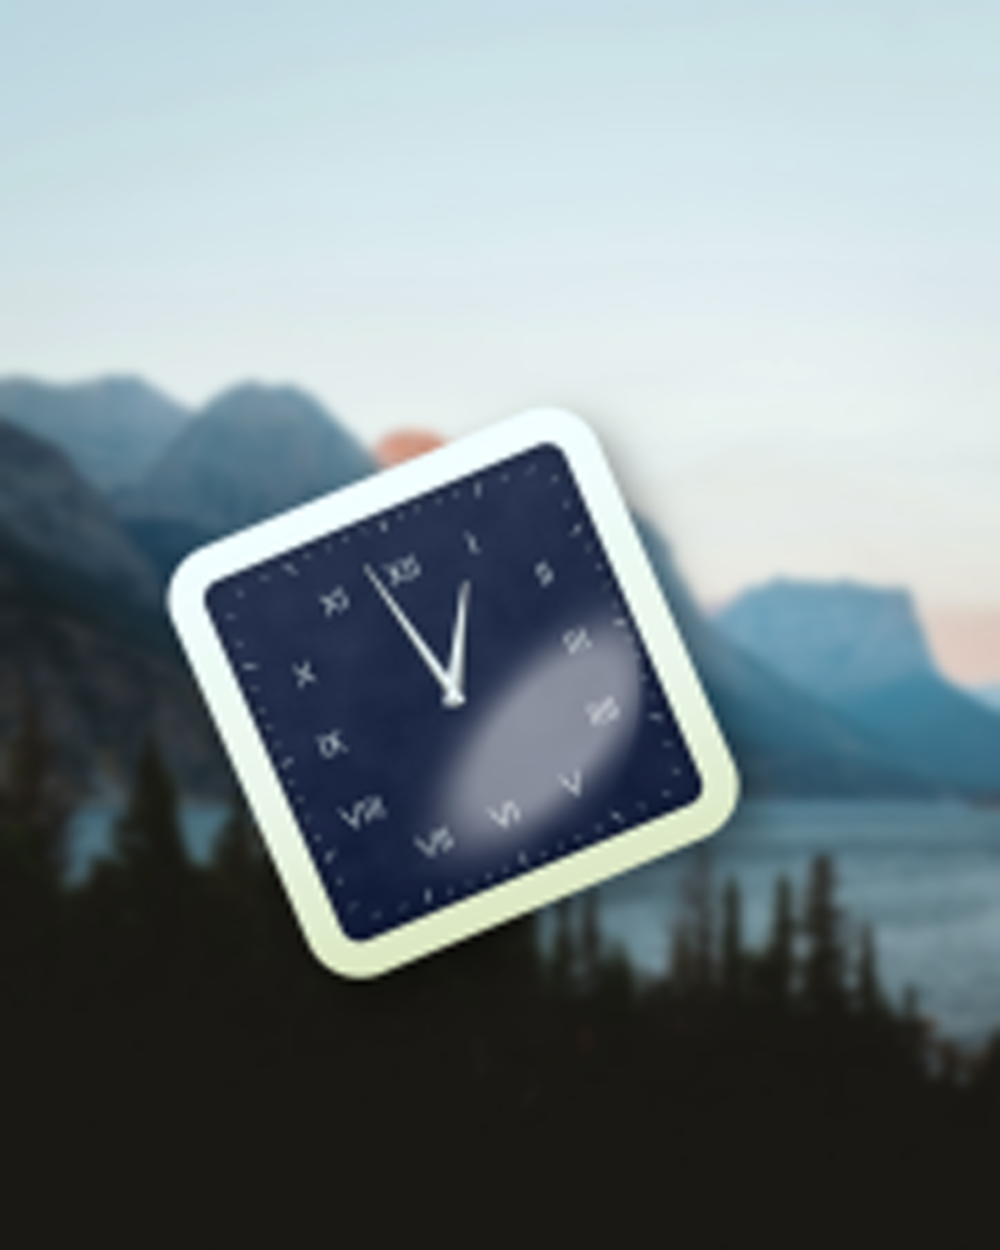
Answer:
12:58
